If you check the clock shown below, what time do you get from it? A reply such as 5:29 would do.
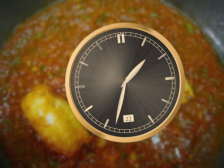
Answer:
1:33
